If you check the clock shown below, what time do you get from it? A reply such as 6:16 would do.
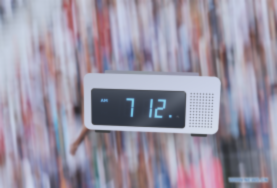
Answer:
7:12
